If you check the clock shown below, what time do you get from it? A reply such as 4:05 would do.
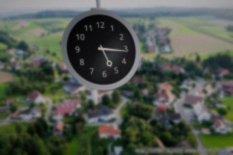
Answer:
5:16
